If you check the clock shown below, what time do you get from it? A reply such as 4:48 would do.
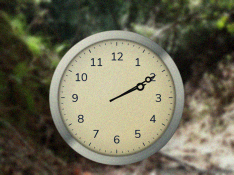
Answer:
2:10
